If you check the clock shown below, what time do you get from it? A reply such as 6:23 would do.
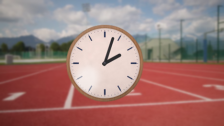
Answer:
2:03
